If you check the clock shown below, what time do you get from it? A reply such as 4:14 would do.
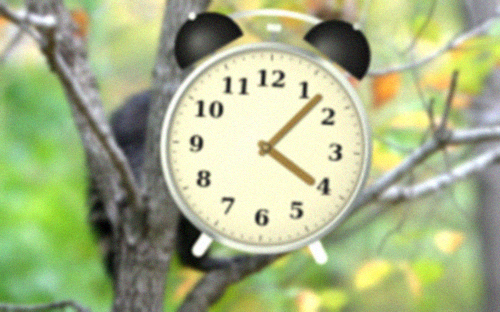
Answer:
4:07
